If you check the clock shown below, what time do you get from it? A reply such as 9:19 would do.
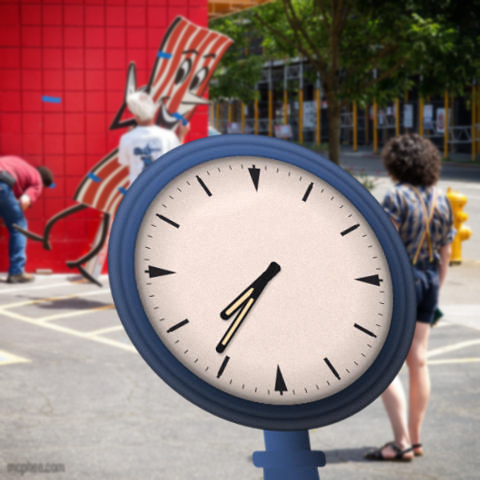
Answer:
7:36
